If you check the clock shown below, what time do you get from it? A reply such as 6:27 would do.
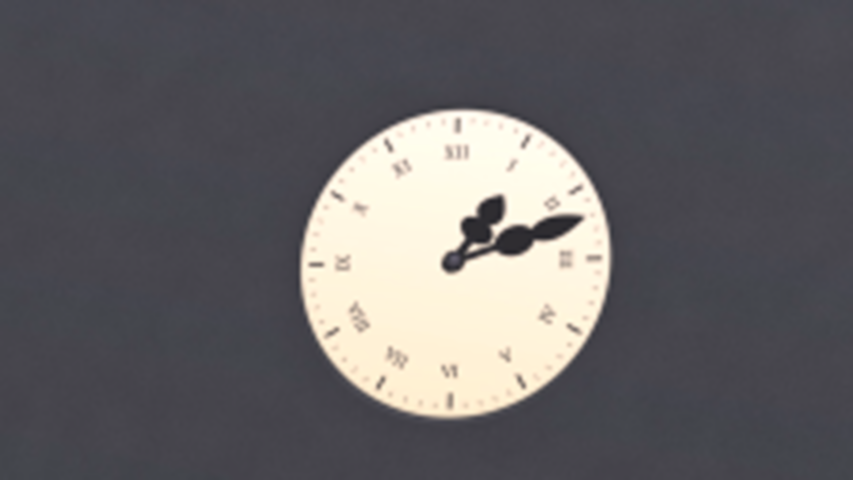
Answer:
1:12
